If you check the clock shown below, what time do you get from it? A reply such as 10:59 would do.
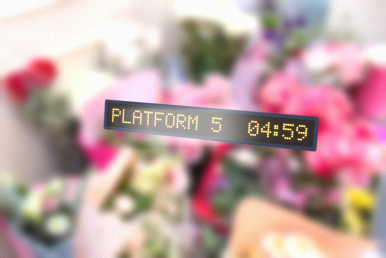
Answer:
4:59
